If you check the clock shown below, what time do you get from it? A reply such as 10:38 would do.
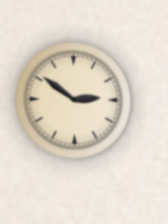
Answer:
2:51
